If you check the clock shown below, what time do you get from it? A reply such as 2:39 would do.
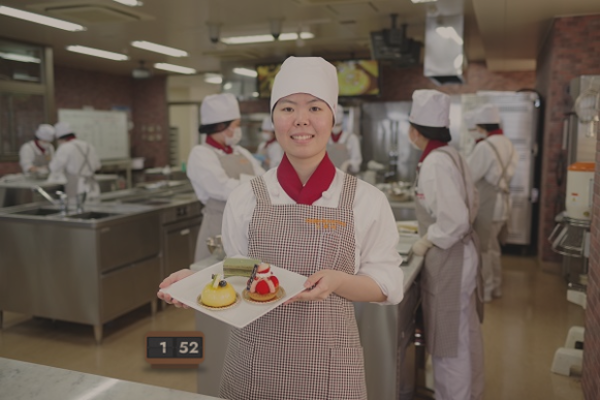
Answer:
1:52
